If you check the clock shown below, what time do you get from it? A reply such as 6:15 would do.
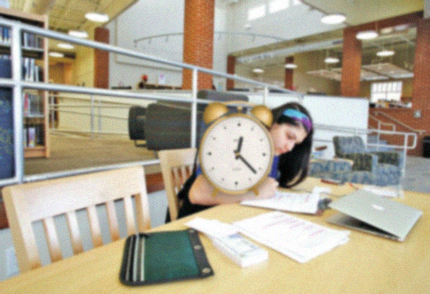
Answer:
12:22
